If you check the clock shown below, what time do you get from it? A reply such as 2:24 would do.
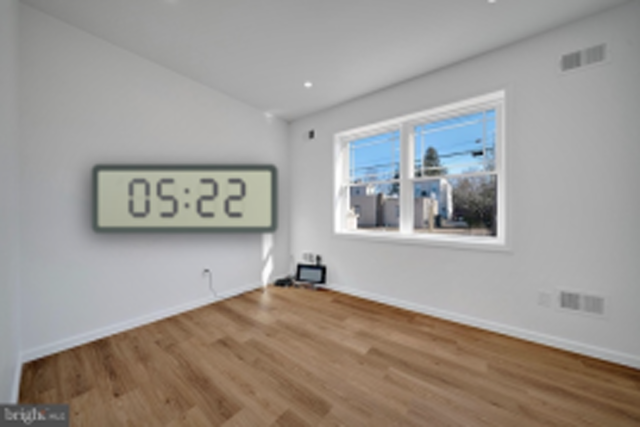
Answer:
5:22
